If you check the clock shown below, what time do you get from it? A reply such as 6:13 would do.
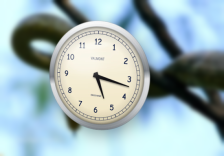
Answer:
5:17
